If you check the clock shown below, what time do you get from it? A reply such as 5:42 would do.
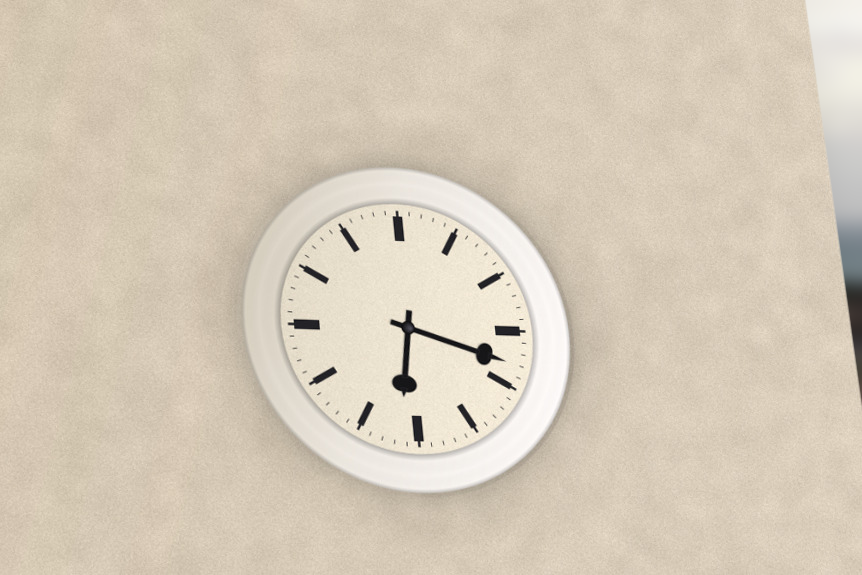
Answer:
6:18
